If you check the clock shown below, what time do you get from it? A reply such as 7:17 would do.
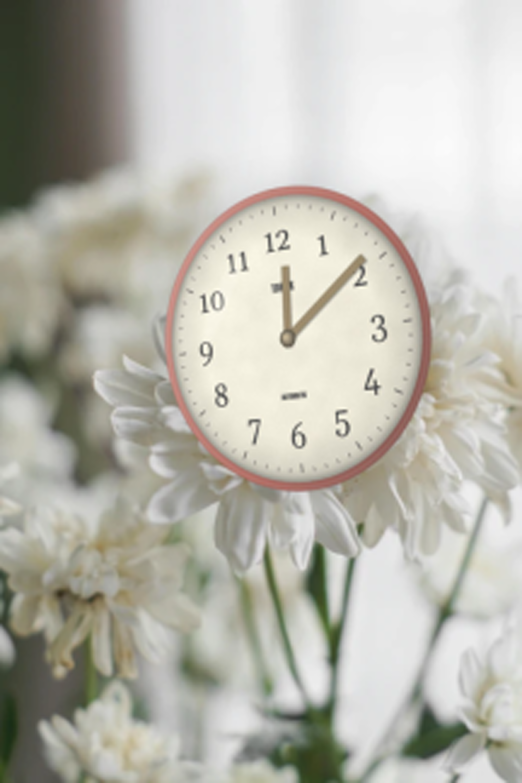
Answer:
12:09
